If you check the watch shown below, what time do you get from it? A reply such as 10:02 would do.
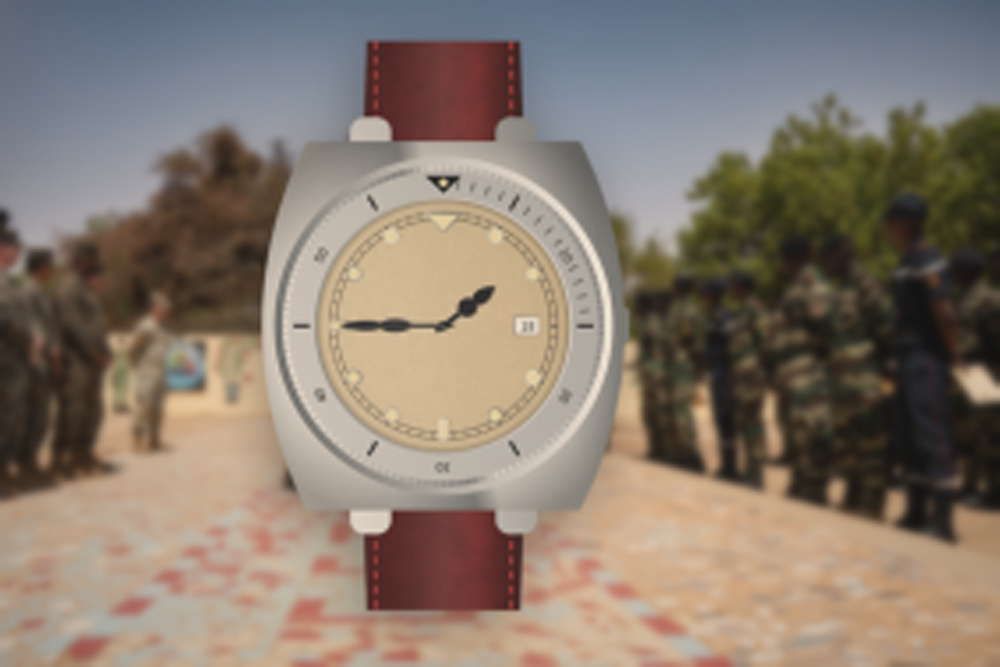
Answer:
1:45
